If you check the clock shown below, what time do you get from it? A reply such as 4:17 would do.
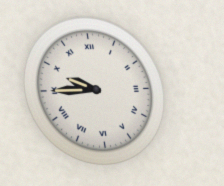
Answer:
9:45
